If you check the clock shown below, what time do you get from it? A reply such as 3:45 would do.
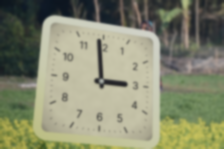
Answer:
2:59
